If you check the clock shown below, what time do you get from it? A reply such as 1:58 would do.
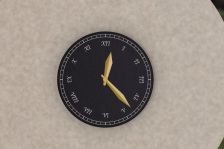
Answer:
12:23
